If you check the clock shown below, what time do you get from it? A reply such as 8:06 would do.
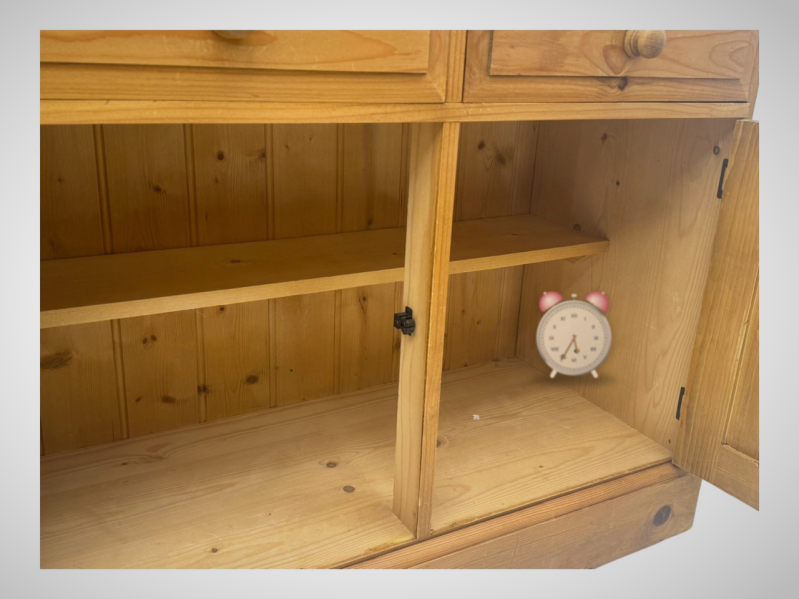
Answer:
5:35
